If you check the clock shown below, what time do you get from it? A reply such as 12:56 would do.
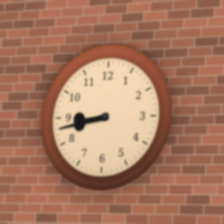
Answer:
8:43
